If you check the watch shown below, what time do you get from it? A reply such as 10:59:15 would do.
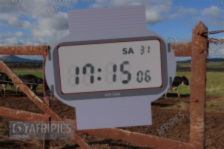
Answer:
17:15:06
